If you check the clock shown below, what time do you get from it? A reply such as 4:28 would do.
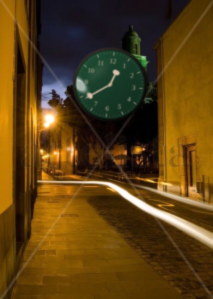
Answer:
12:39
